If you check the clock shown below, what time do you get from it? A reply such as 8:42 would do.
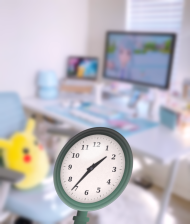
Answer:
1:36
